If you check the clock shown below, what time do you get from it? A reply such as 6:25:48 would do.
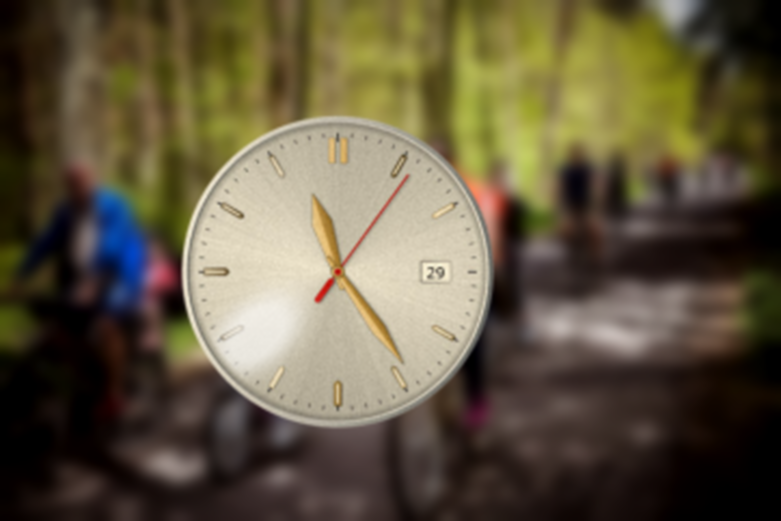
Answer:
11:24:06
